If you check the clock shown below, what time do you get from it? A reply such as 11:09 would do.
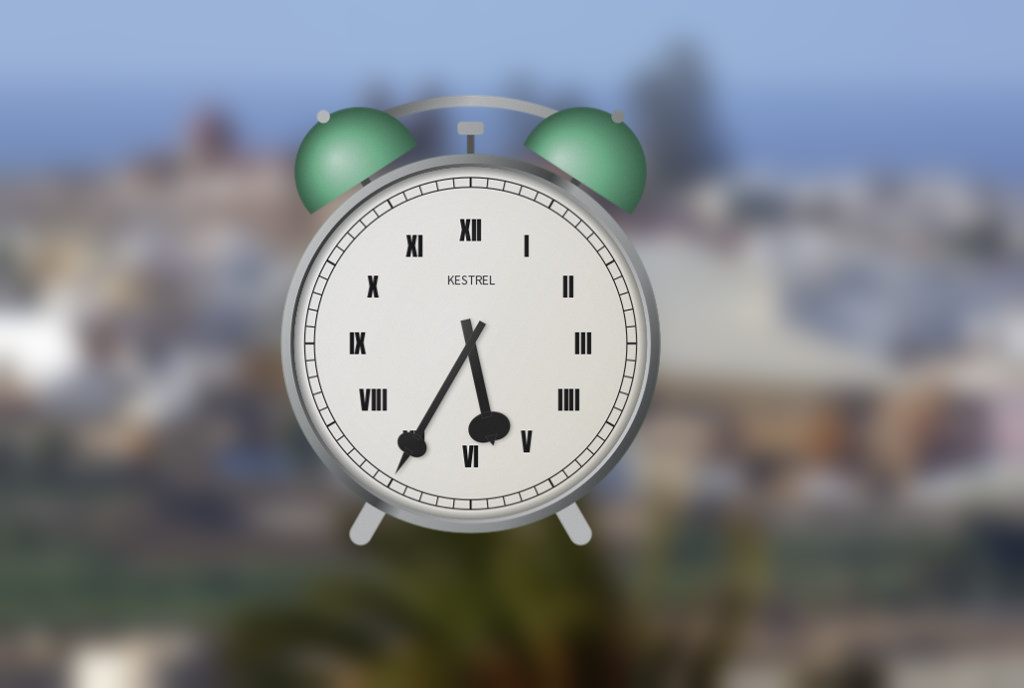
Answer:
5:35
